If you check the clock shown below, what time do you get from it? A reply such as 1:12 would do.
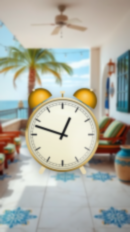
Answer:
12:48
